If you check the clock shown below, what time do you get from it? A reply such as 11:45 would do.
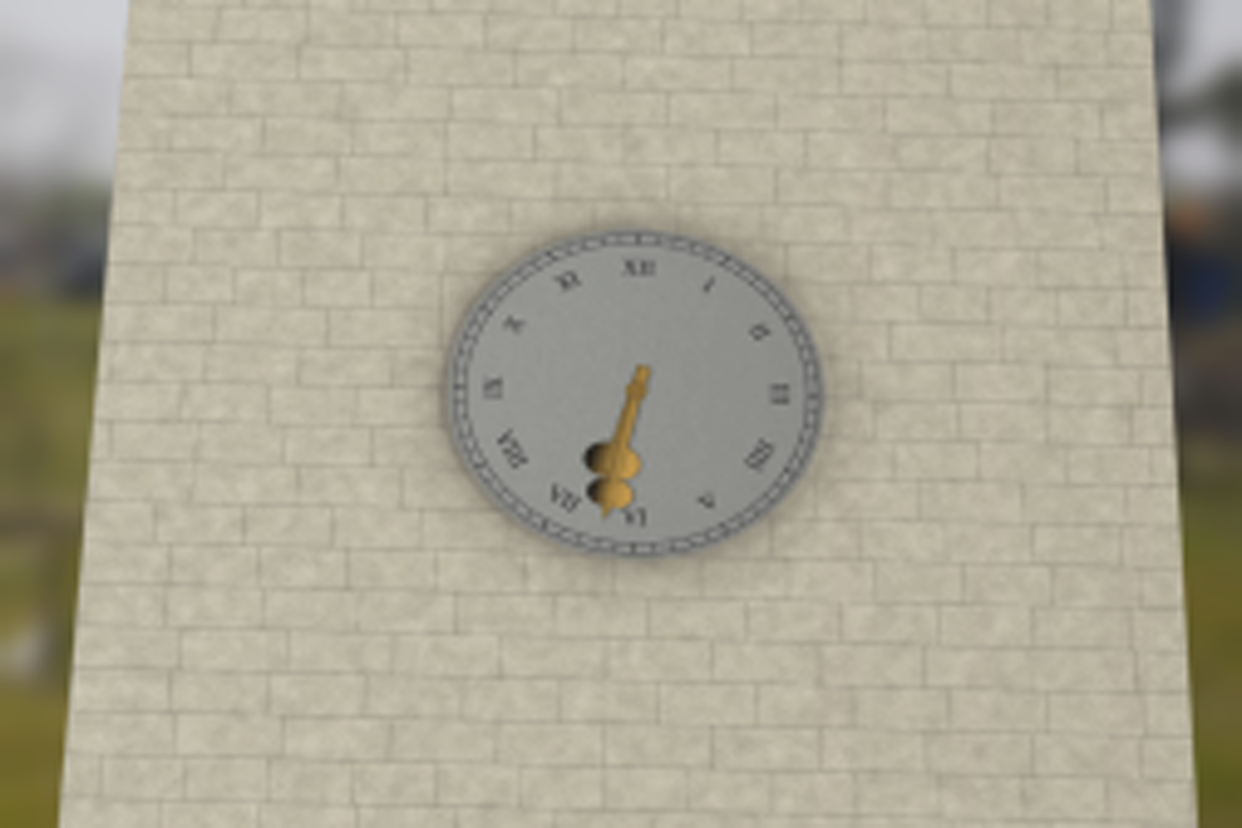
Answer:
6:32
